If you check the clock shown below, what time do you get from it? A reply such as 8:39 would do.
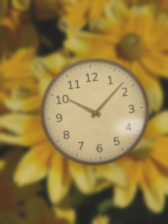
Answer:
10:08
